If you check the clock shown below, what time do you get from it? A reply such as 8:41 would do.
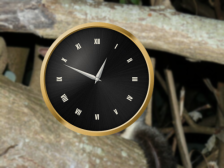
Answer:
12:49
